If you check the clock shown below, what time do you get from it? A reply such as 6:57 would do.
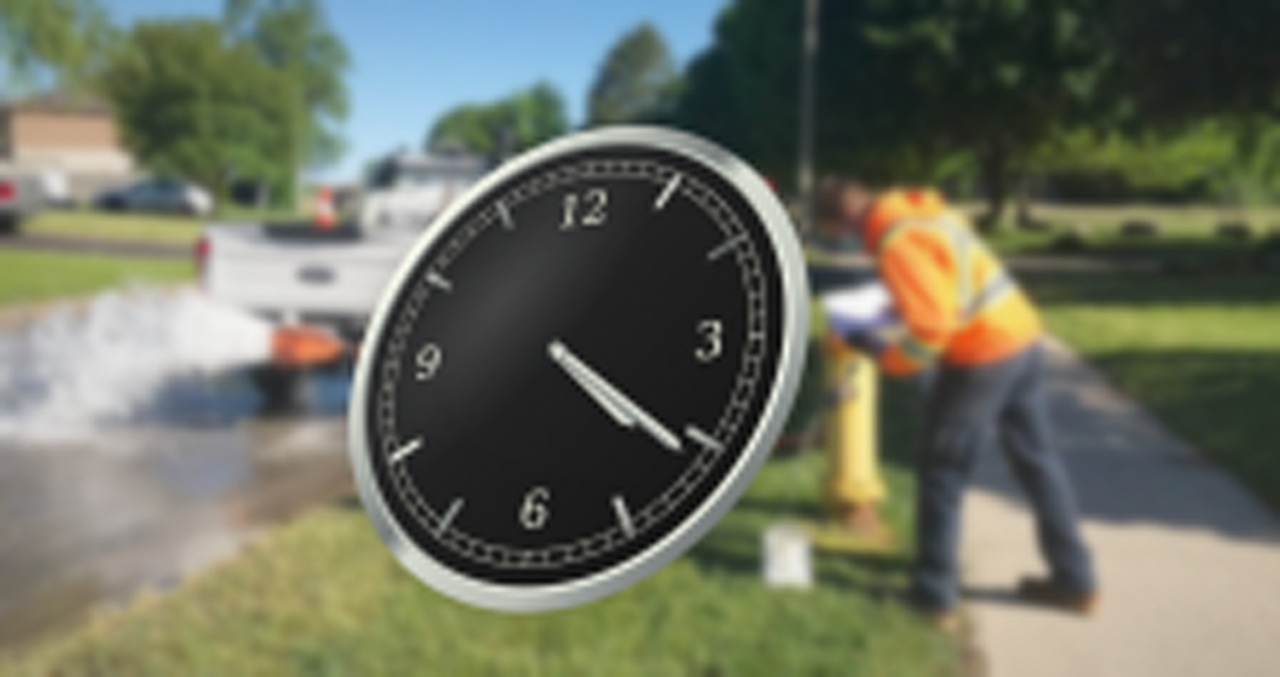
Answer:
4:21
